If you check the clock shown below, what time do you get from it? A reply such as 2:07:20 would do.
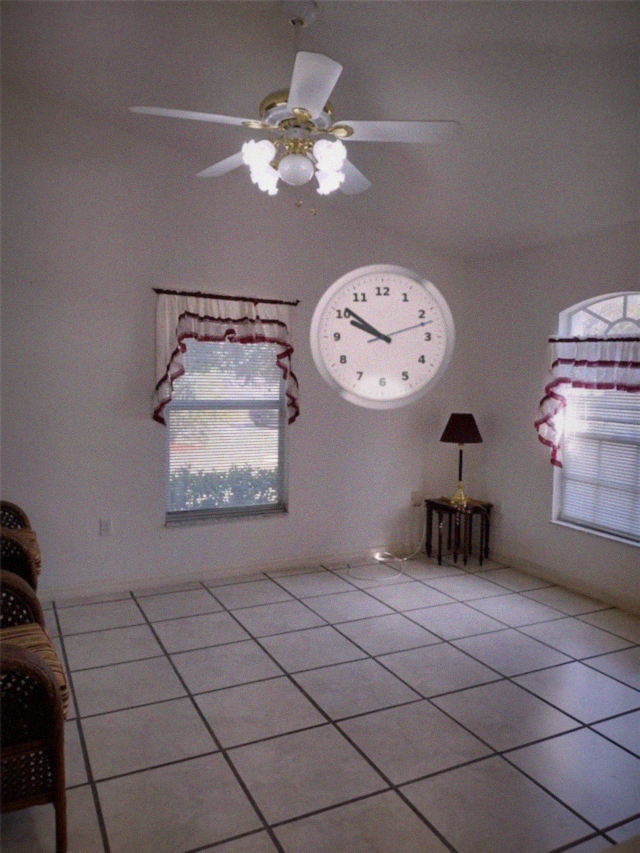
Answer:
9:51:12
